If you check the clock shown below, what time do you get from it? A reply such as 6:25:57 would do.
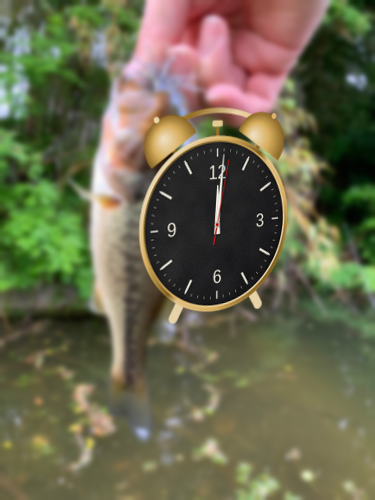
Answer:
12:01:02
